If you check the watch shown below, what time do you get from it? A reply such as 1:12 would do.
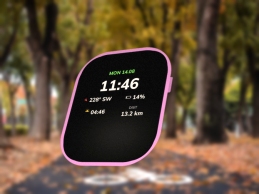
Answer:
11:46
